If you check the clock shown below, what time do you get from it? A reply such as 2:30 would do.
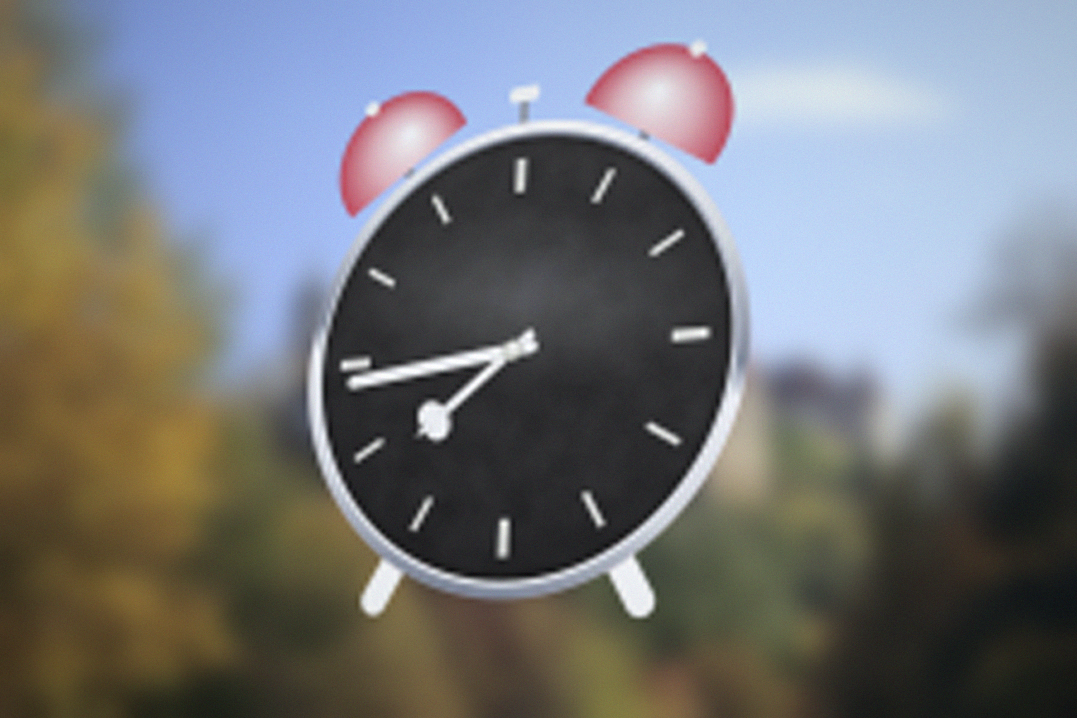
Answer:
7:44
